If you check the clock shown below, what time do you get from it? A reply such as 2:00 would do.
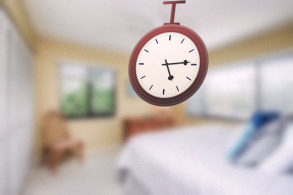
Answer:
5:14
